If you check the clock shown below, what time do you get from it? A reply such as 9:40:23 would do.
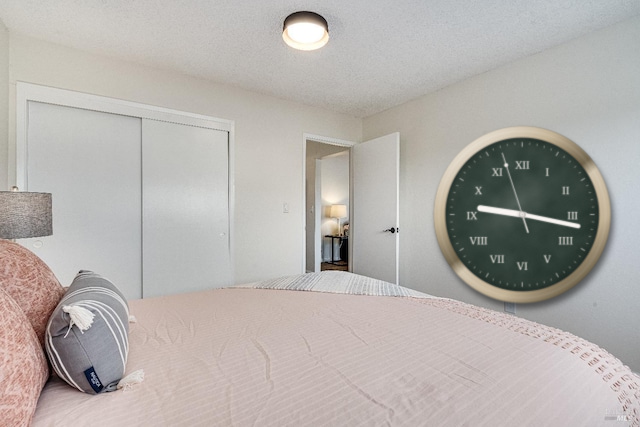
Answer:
9:16:57
